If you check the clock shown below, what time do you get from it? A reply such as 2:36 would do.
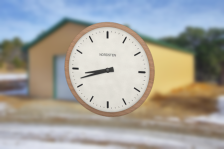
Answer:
8:42
